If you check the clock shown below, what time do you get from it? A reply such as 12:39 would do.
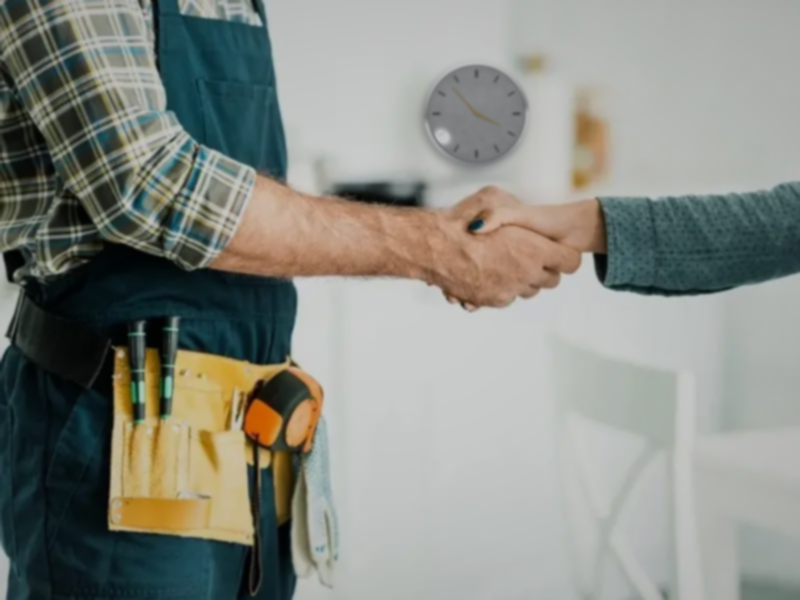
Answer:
3:53
